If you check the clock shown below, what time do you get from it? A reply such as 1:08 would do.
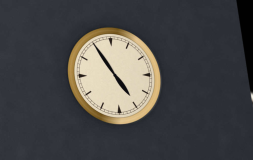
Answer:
4:55
